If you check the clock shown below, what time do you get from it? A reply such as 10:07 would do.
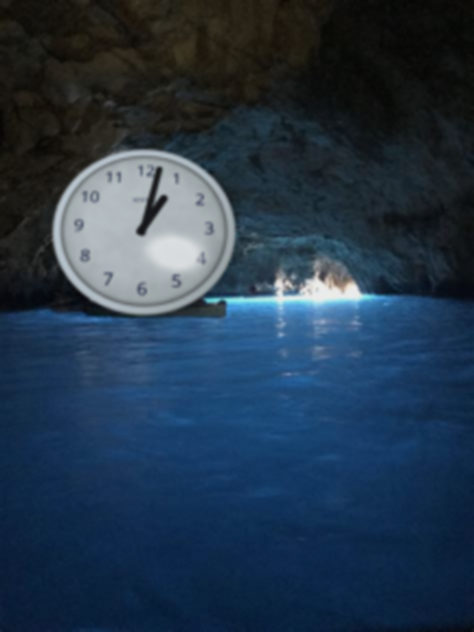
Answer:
1:02
